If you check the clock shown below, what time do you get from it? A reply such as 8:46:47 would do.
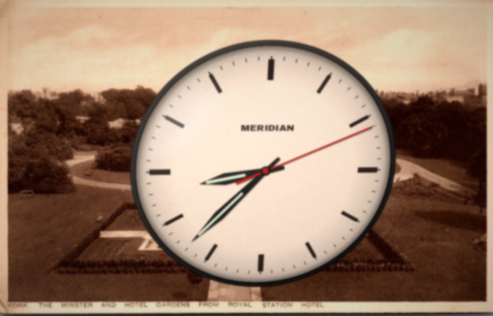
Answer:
8:37:11
